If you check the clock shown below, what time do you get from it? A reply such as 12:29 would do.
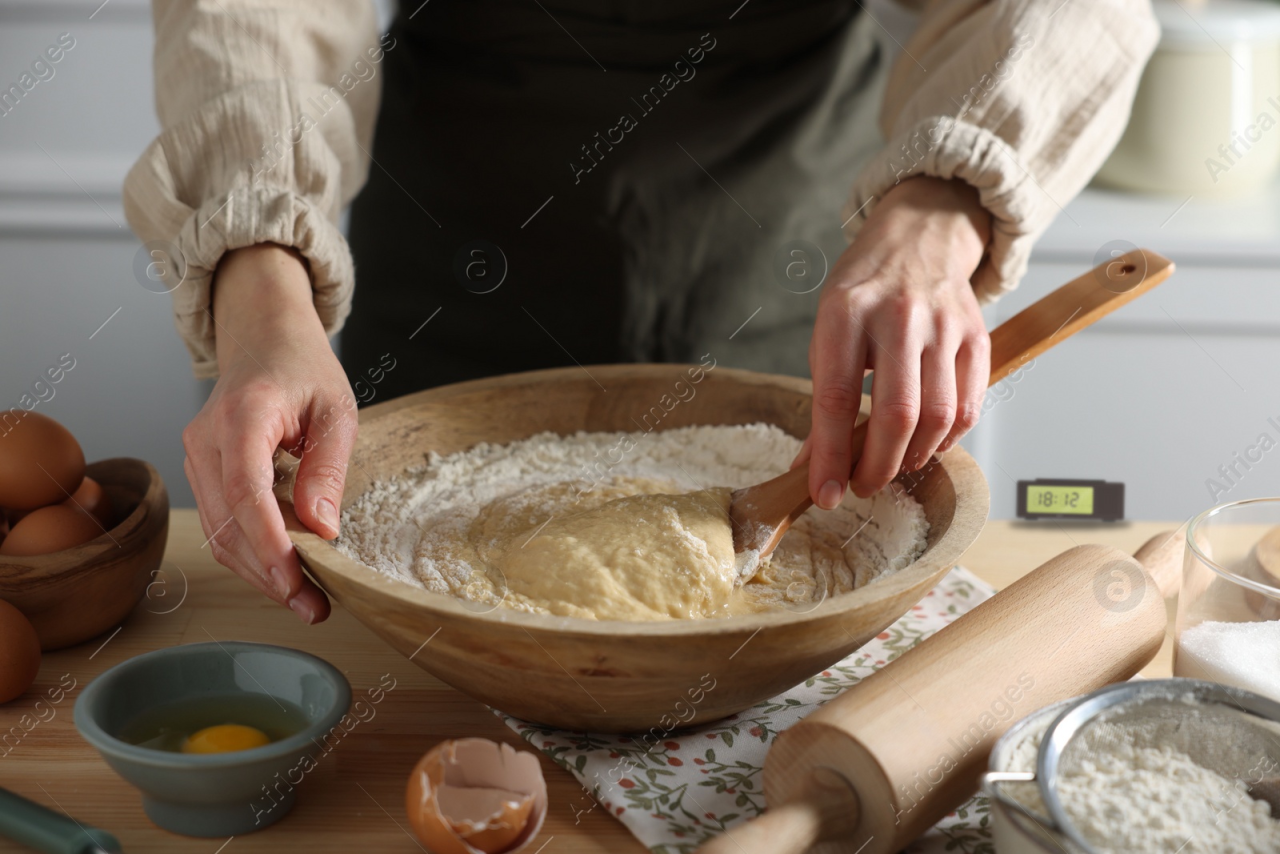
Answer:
18:12
